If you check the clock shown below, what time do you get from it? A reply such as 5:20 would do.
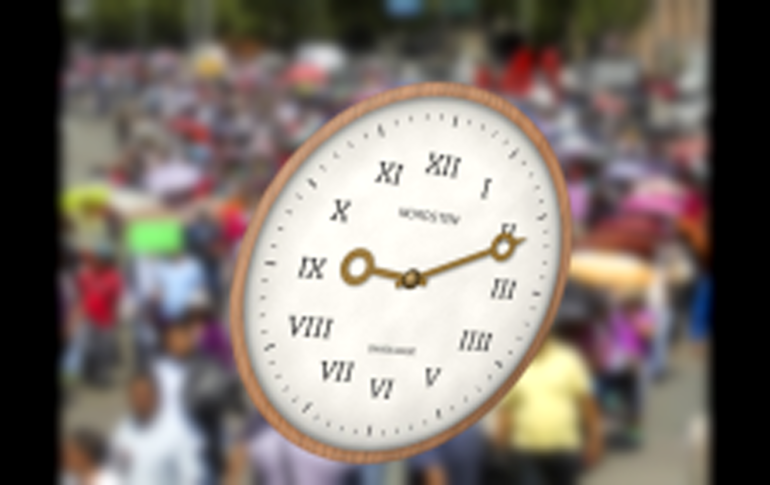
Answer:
9:11
